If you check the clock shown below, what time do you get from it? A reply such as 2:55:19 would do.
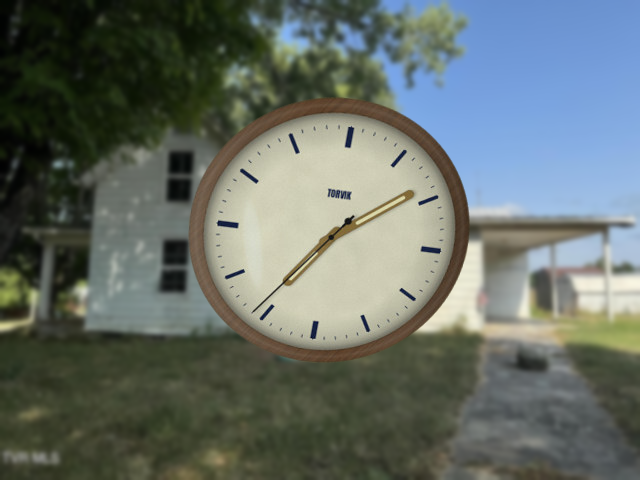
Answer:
7:08:36
